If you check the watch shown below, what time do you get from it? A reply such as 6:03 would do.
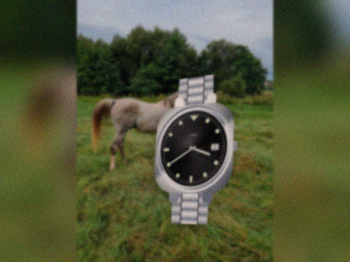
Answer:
3:40
